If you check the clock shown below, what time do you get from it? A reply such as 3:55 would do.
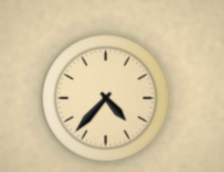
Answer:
4:37
